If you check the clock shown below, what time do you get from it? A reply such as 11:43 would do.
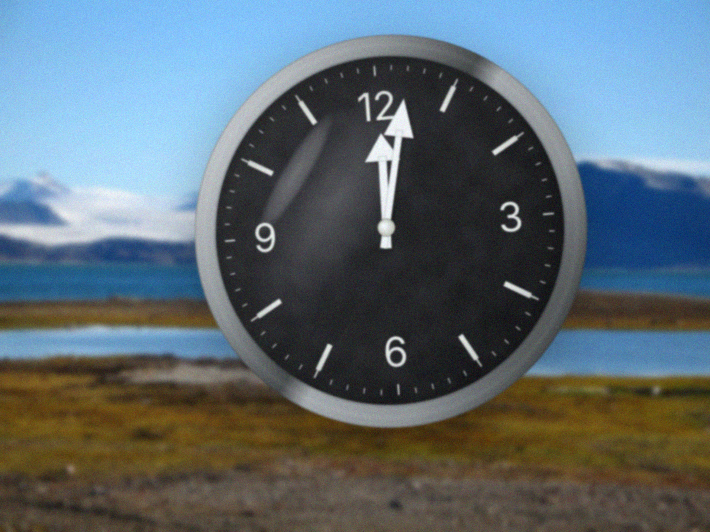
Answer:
12:02
